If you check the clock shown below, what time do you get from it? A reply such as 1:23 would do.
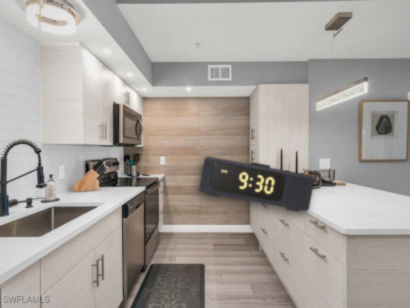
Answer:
9:30
